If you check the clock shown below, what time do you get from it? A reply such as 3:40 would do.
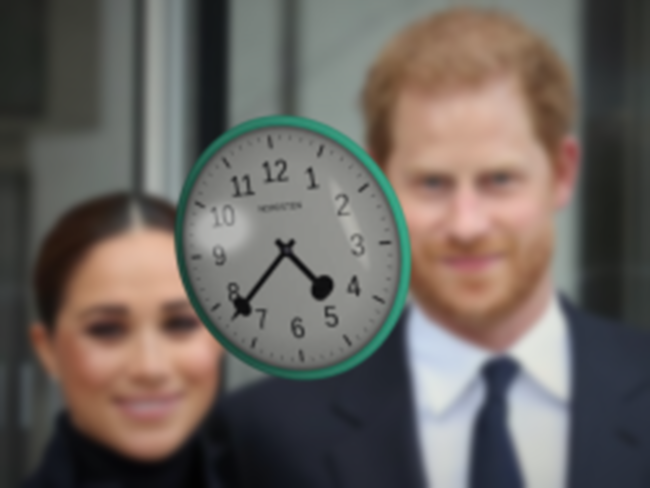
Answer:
4:38
